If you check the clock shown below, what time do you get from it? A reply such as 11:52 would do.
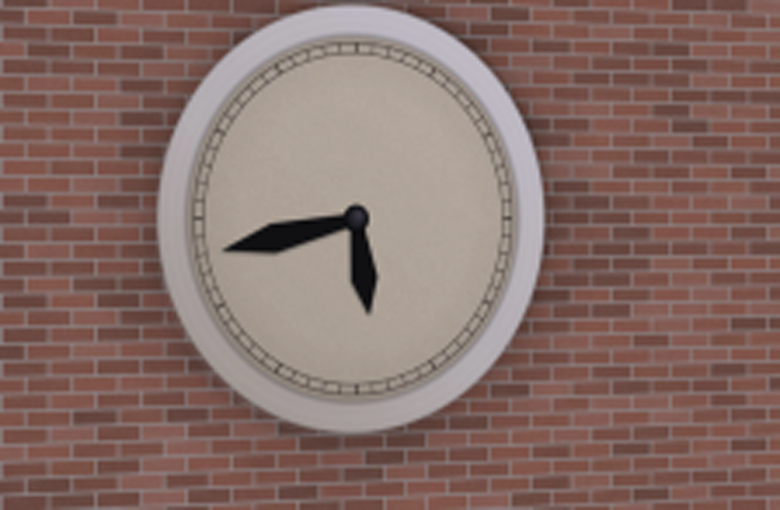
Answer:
5:43
